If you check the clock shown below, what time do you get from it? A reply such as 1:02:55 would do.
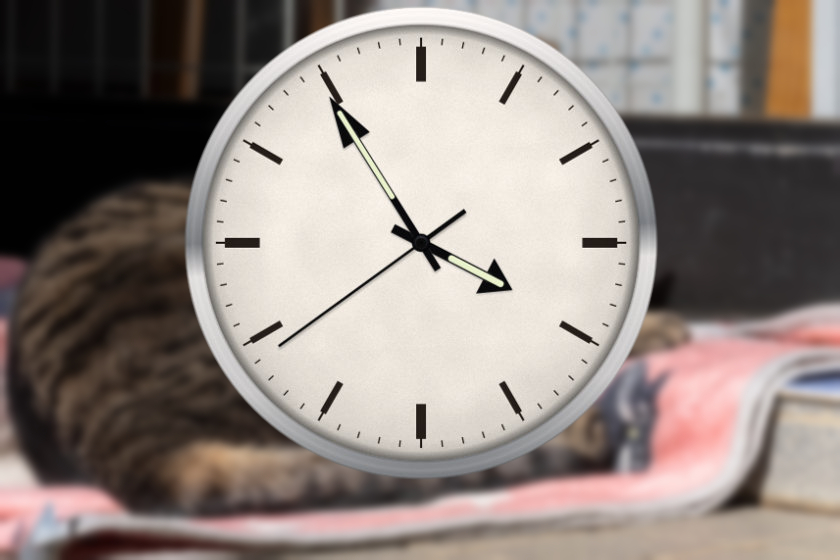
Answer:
3:54:39
